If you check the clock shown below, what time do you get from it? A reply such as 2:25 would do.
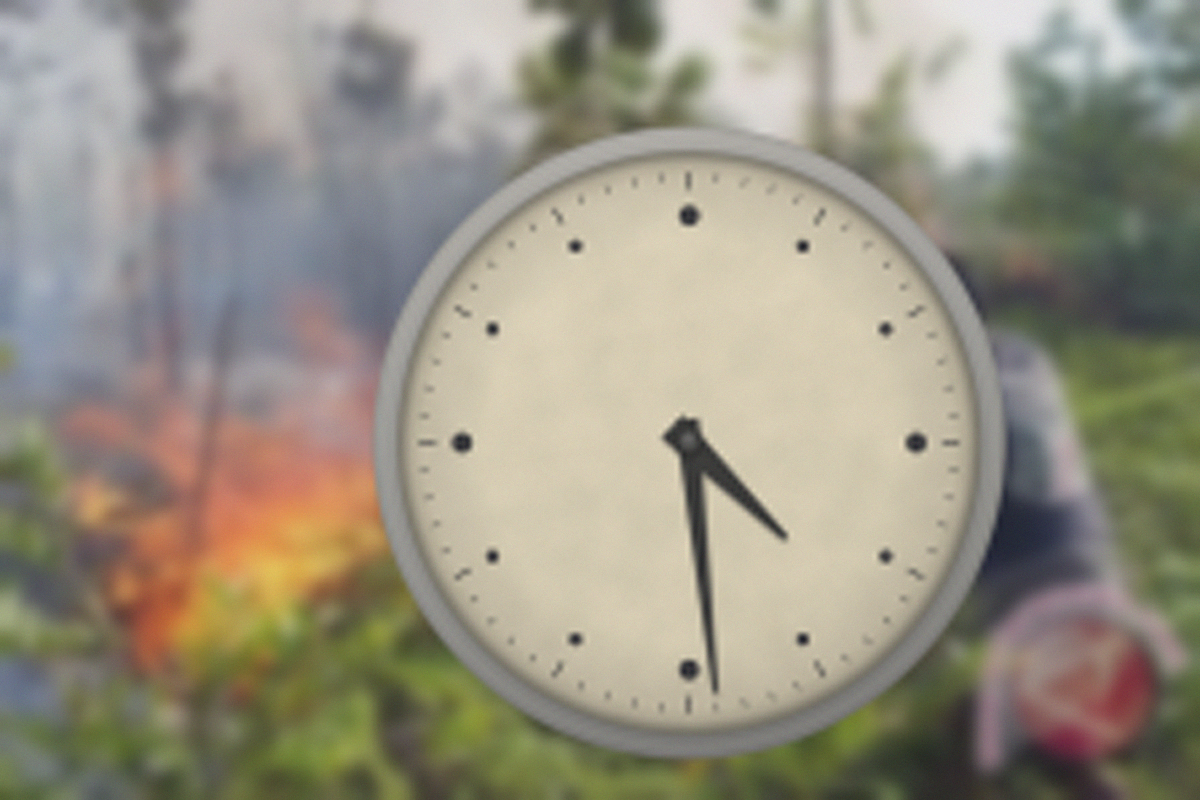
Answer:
4:29
